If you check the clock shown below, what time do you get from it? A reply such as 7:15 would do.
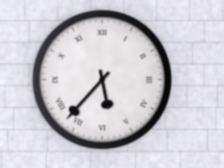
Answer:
5:37
